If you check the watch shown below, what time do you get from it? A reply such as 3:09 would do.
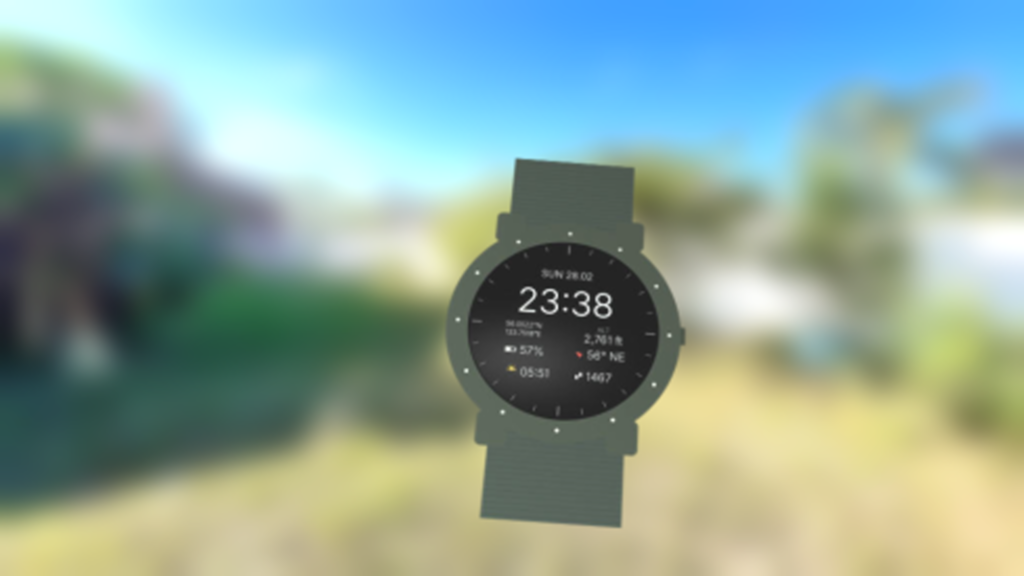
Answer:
23:38
